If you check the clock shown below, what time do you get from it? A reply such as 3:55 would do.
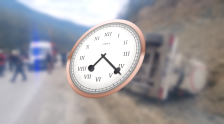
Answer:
7:22
